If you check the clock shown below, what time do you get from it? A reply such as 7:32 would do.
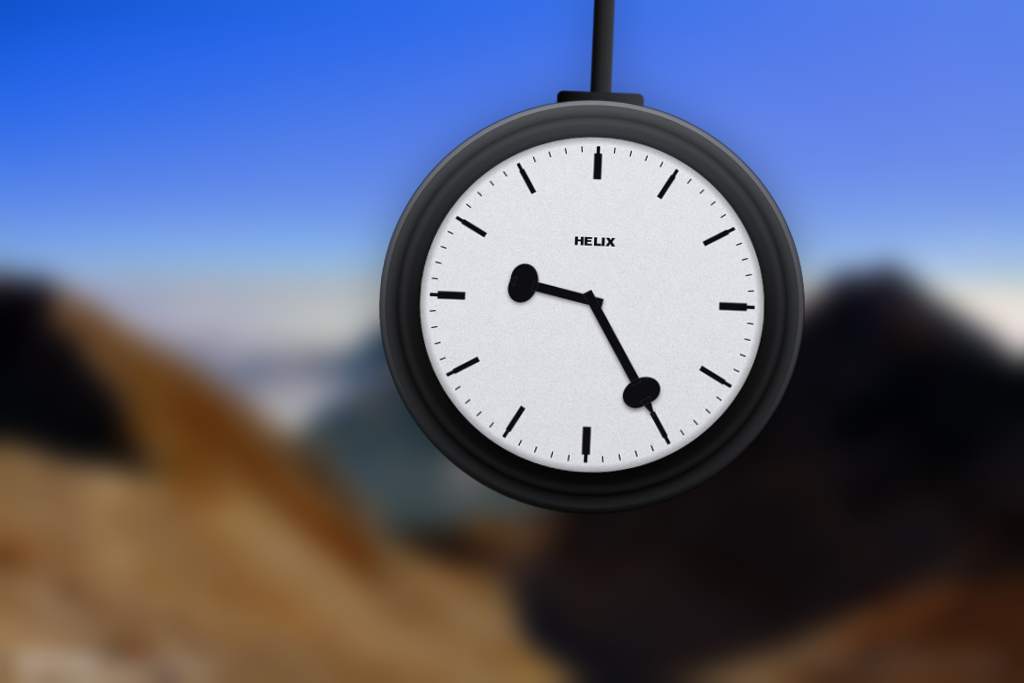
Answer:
9:25
